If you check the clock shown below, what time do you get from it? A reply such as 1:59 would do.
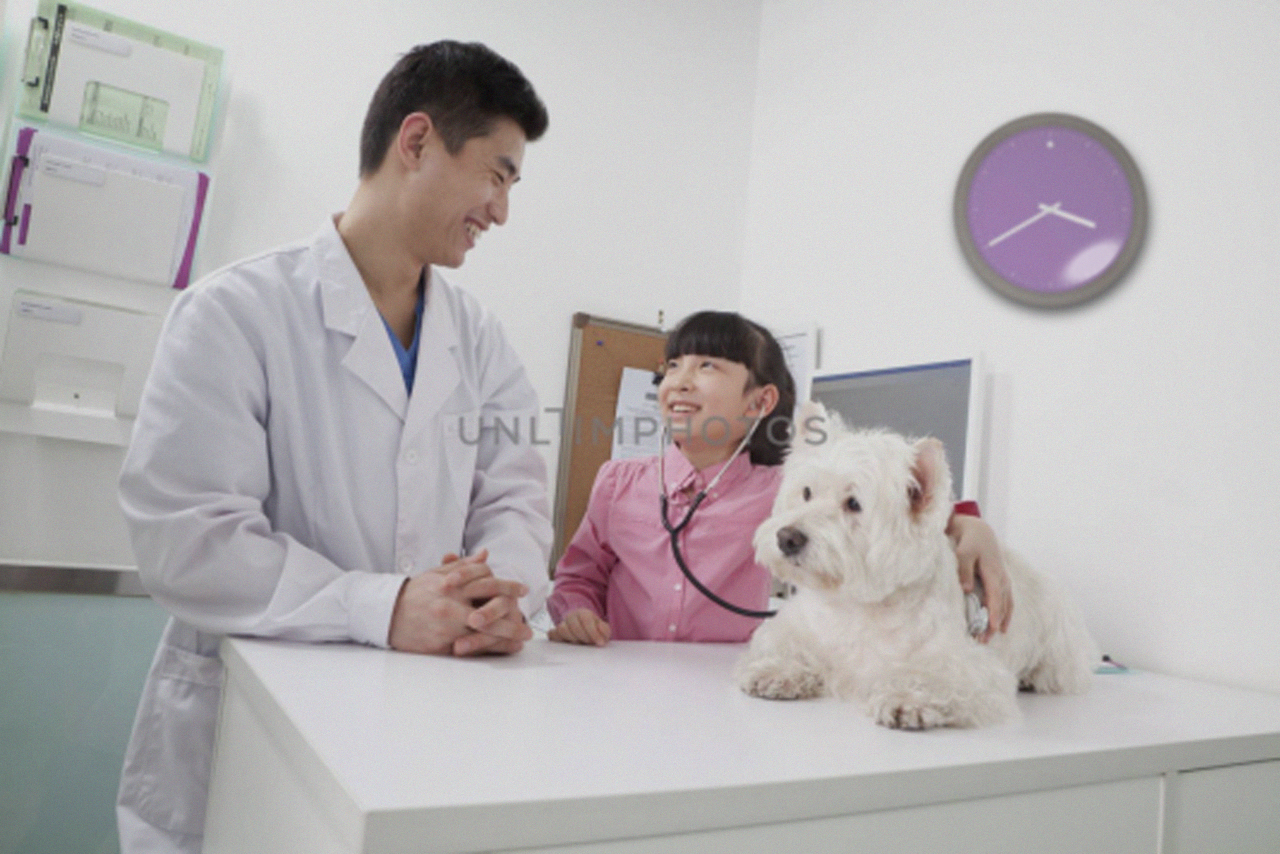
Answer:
3:40
